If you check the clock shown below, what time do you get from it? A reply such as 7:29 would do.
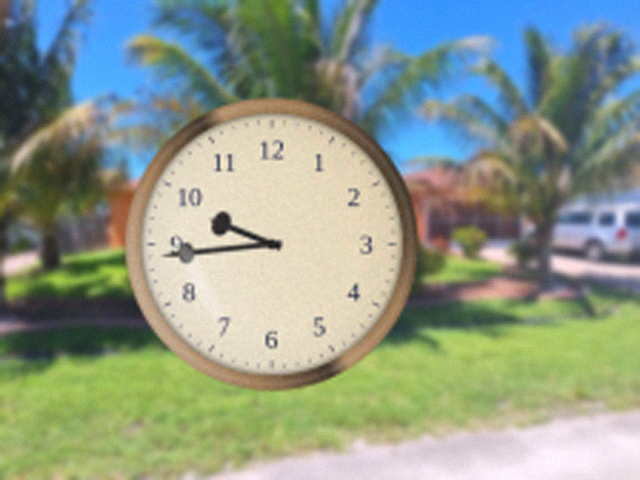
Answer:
9:44
